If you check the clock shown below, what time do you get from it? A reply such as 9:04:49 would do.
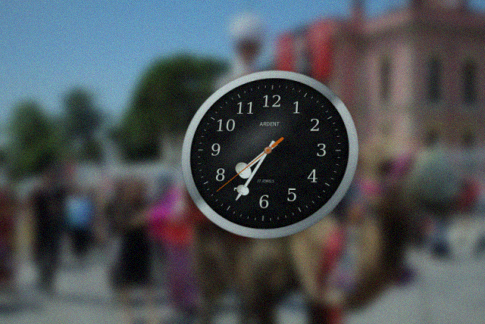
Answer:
7:34:38
